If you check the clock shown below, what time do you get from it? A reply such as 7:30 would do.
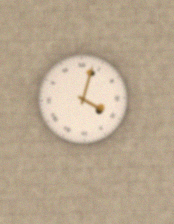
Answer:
4:03
